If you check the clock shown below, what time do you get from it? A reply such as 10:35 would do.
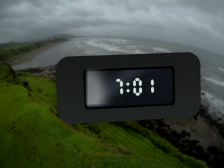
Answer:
7:01
